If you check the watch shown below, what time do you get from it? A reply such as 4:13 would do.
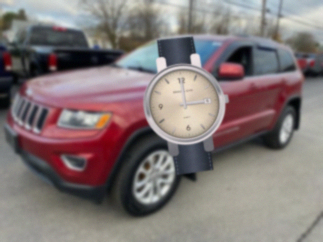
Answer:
3:00
